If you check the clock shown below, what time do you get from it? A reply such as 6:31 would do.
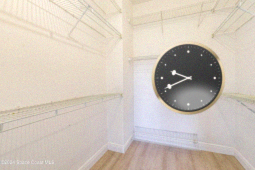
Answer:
9:41
